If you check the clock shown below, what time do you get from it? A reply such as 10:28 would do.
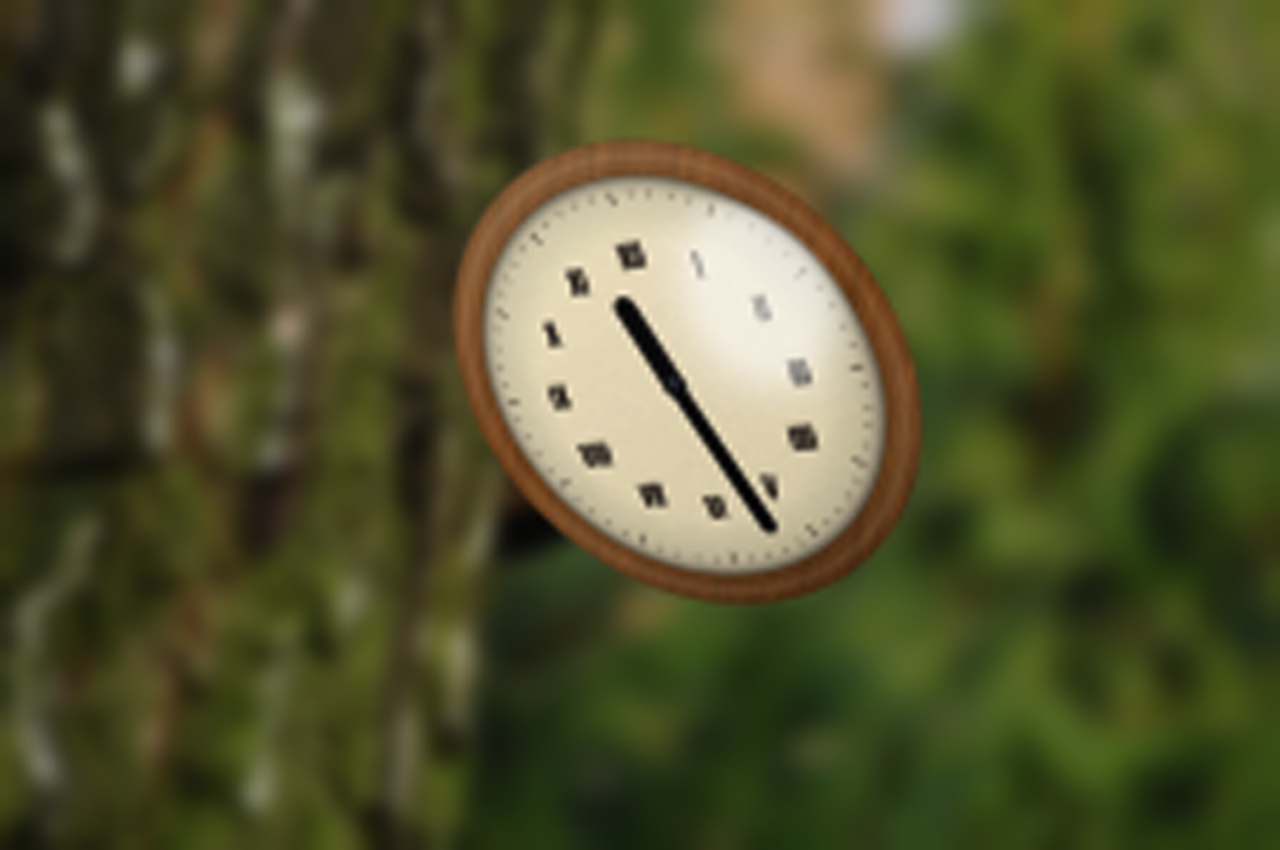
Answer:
11:27
